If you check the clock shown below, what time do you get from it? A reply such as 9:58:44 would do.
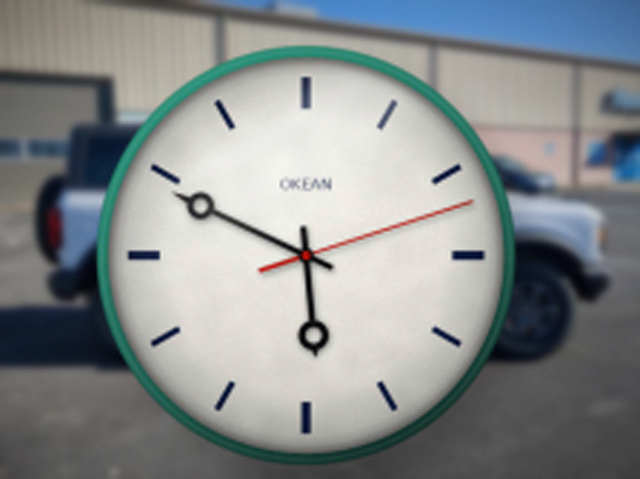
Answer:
5:49:12
